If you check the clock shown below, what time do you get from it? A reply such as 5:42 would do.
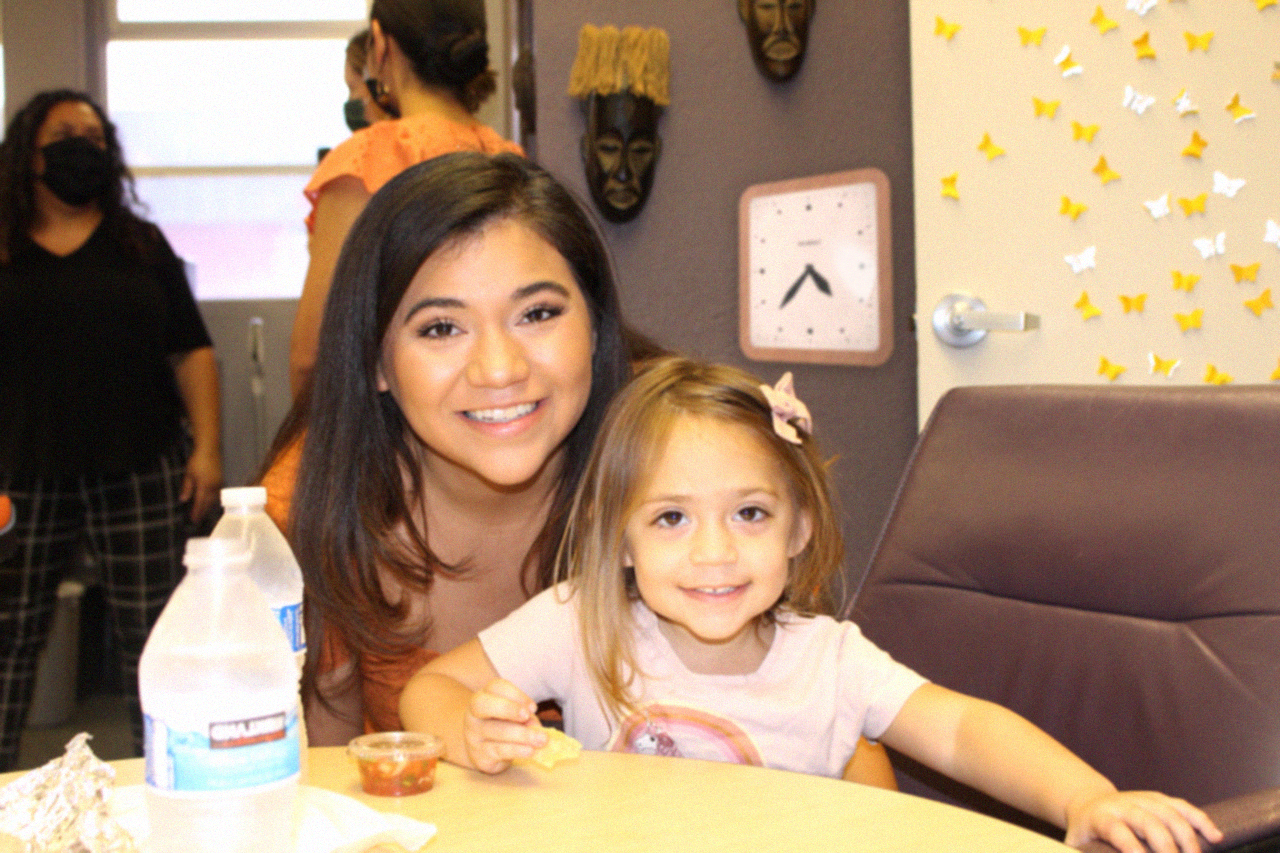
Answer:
4:37
